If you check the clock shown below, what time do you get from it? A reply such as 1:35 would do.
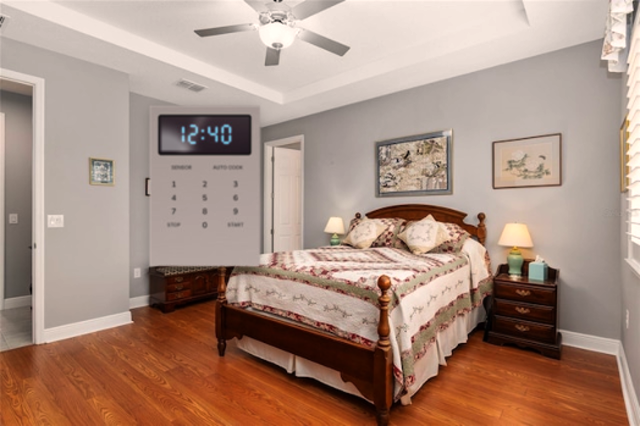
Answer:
12:40
